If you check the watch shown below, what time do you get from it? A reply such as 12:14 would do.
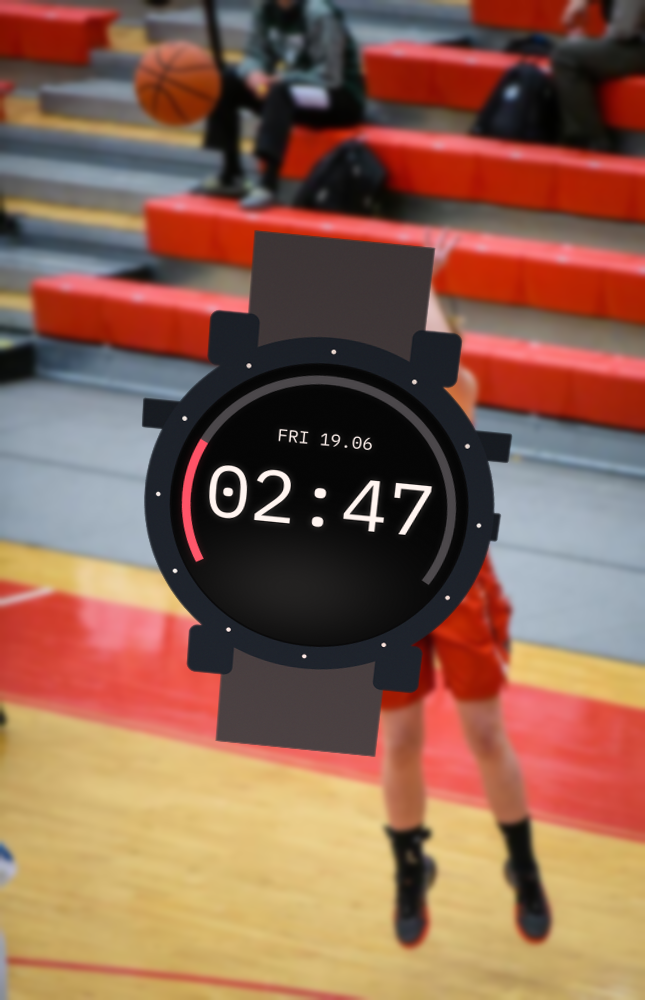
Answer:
2:47
